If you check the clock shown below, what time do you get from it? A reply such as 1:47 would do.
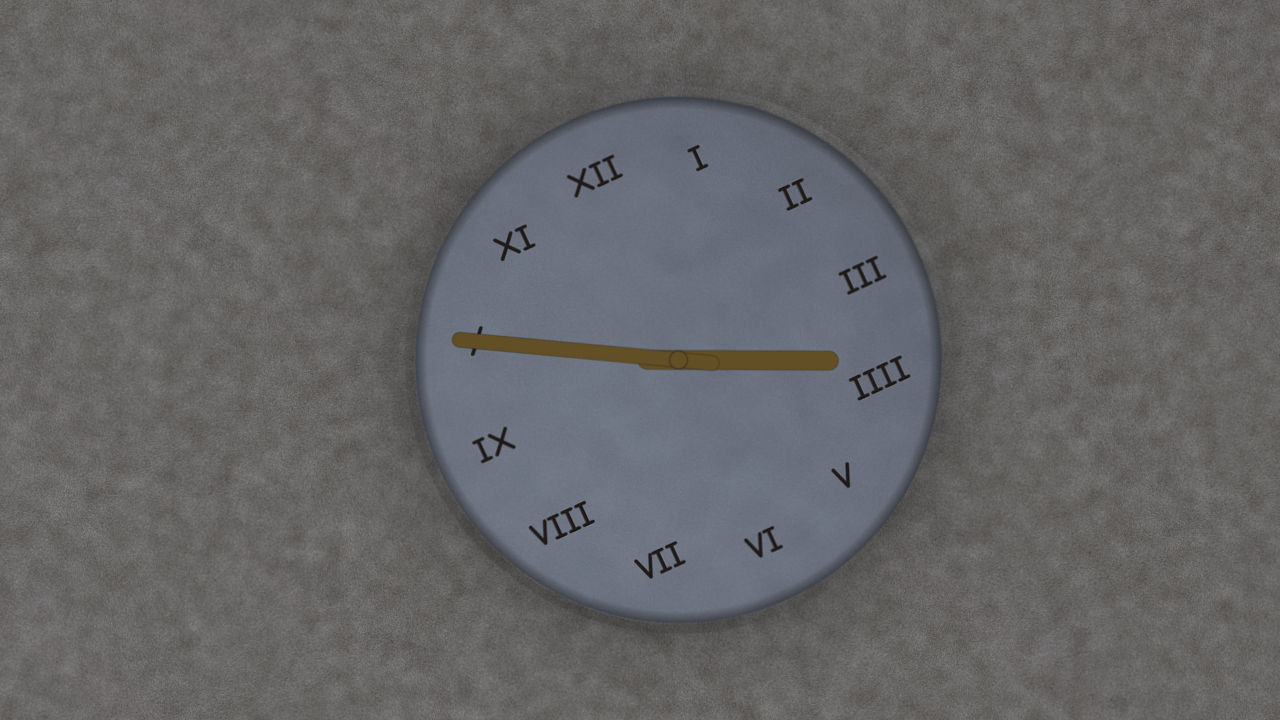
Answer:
3:50
